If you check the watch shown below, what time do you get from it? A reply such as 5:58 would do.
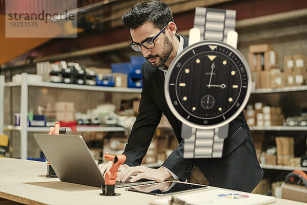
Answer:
3:01
